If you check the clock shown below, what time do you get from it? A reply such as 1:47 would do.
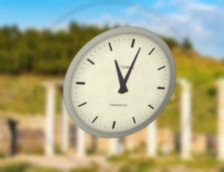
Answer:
11:02
